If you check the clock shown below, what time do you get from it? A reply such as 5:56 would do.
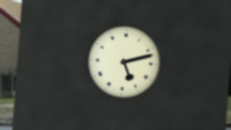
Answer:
5:12
